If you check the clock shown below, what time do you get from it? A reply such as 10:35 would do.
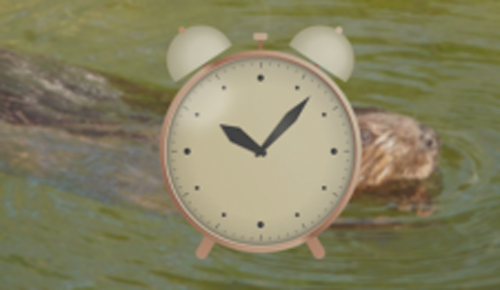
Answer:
10:07
